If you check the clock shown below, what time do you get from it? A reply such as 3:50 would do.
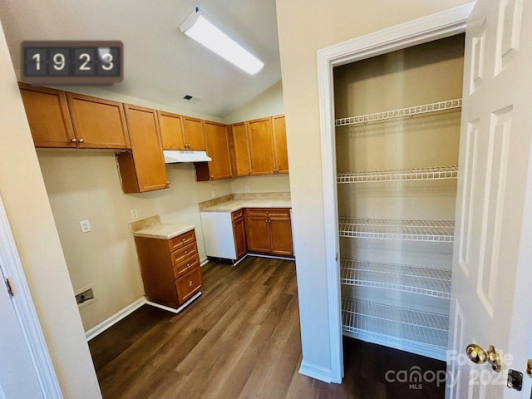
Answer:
19:23
